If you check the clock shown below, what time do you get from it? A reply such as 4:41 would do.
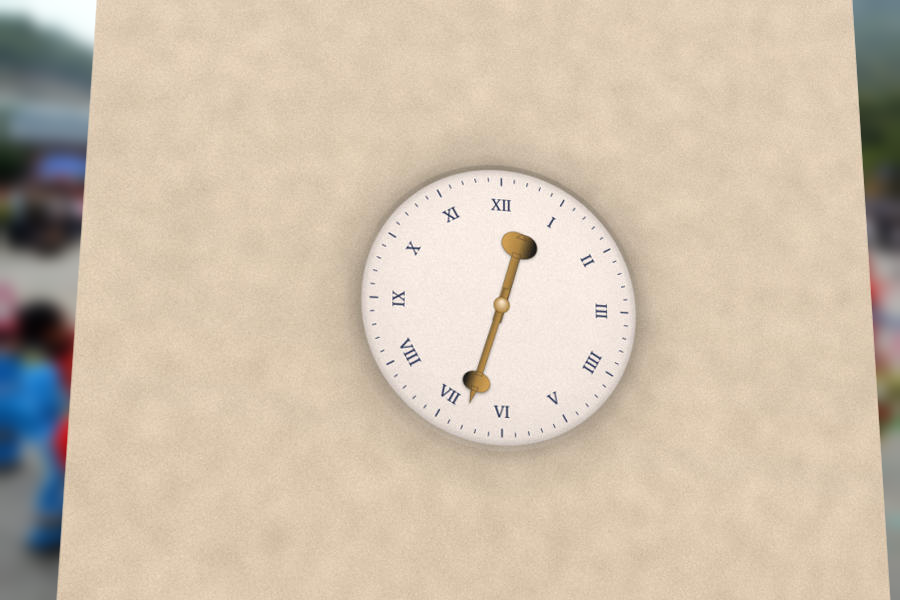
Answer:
12:33
